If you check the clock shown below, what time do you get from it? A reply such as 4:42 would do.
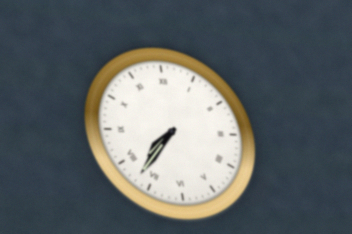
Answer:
7:37
